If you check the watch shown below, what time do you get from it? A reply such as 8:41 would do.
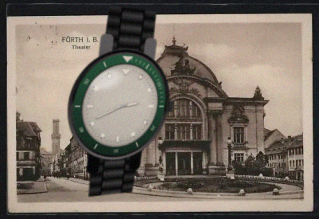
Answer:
2:41
